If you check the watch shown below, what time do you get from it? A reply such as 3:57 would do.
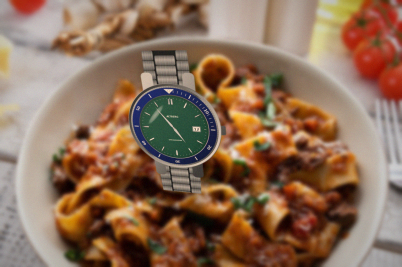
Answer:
4:54
